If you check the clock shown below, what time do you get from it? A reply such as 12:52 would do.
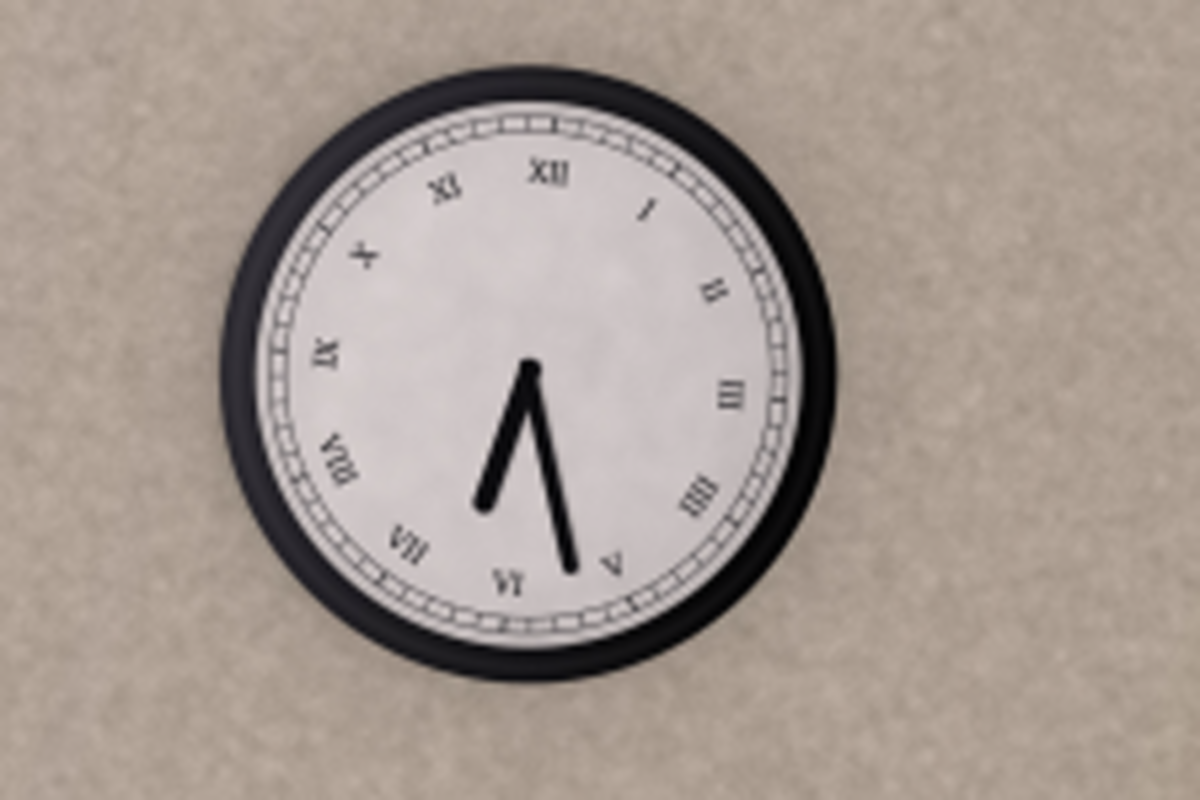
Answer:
6:27
